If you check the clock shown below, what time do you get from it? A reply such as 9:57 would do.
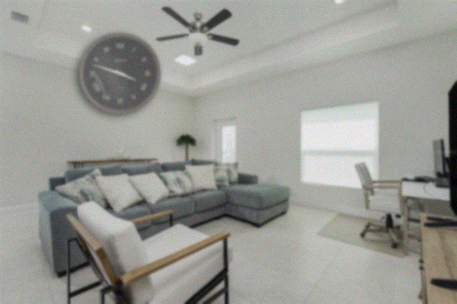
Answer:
3:48
